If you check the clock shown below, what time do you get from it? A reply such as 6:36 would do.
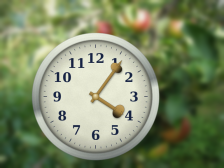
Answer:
4:06
